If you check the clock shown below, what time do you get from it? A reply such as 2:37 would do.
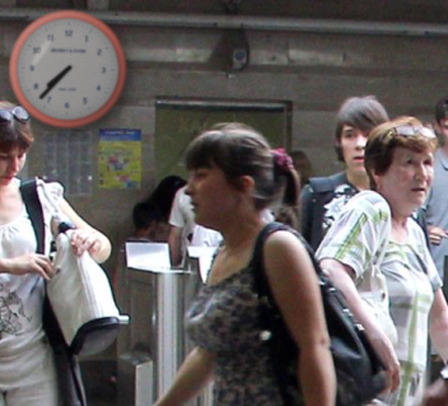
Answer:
7:37
